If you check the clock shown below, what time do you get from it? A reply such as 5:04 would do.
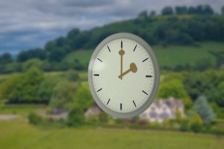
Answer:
2:00
